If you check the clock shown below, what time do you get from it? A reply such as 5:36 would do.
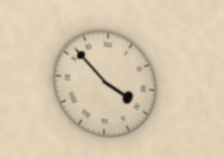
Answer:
3:52
